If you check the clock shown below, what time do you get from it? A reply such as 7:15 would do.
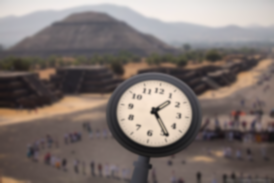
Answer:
1:24
